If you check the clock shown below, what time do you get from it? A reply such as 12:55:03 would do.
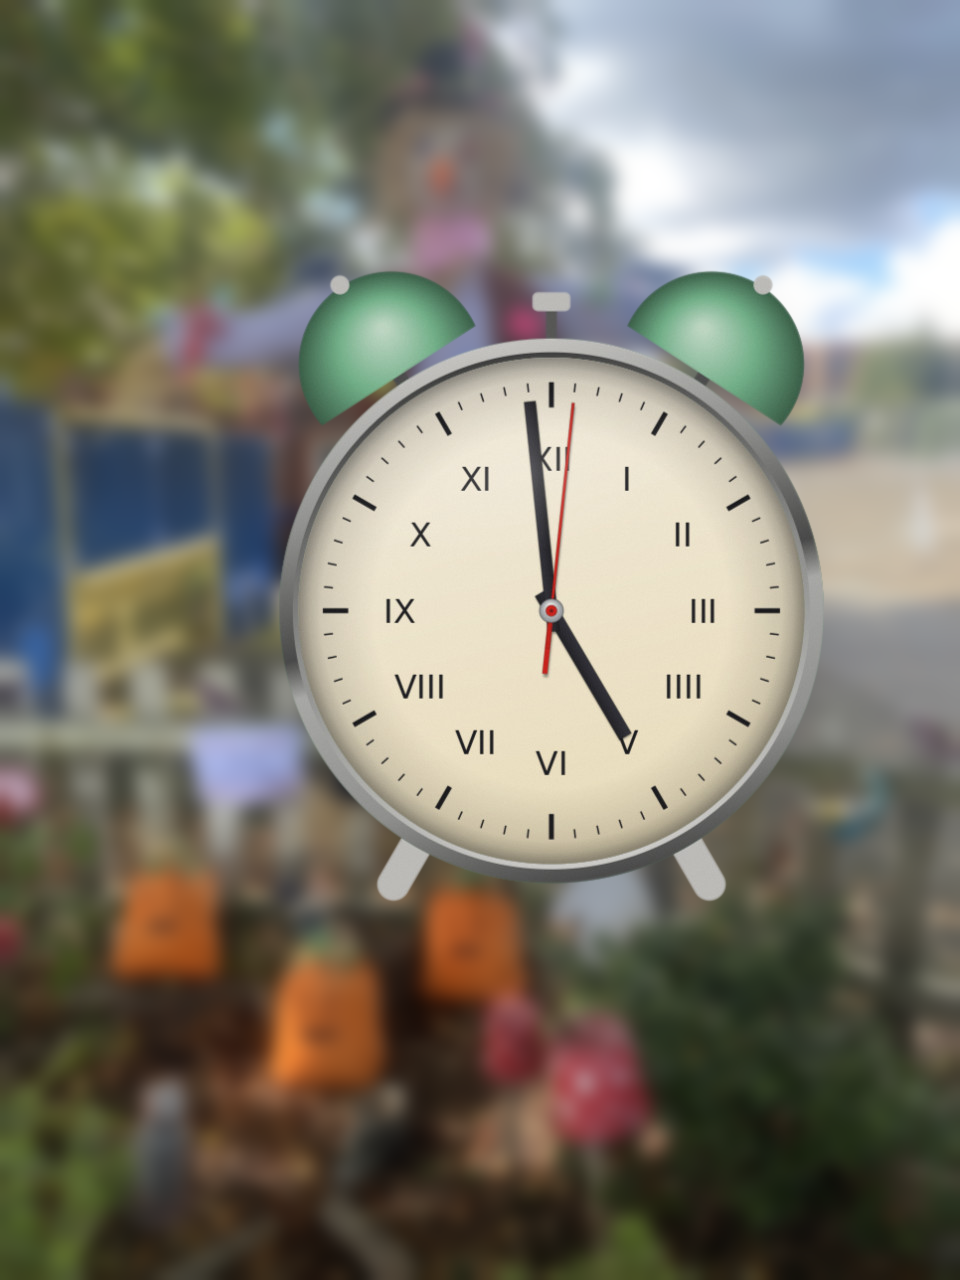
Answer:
4:59:01
